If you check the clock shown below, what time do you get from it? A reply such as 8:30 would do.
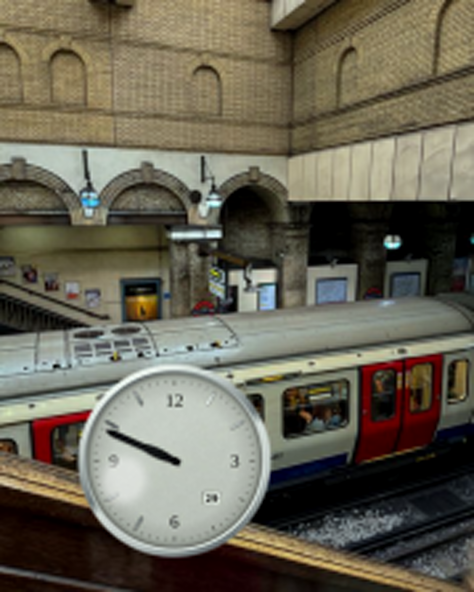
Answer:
9:49
